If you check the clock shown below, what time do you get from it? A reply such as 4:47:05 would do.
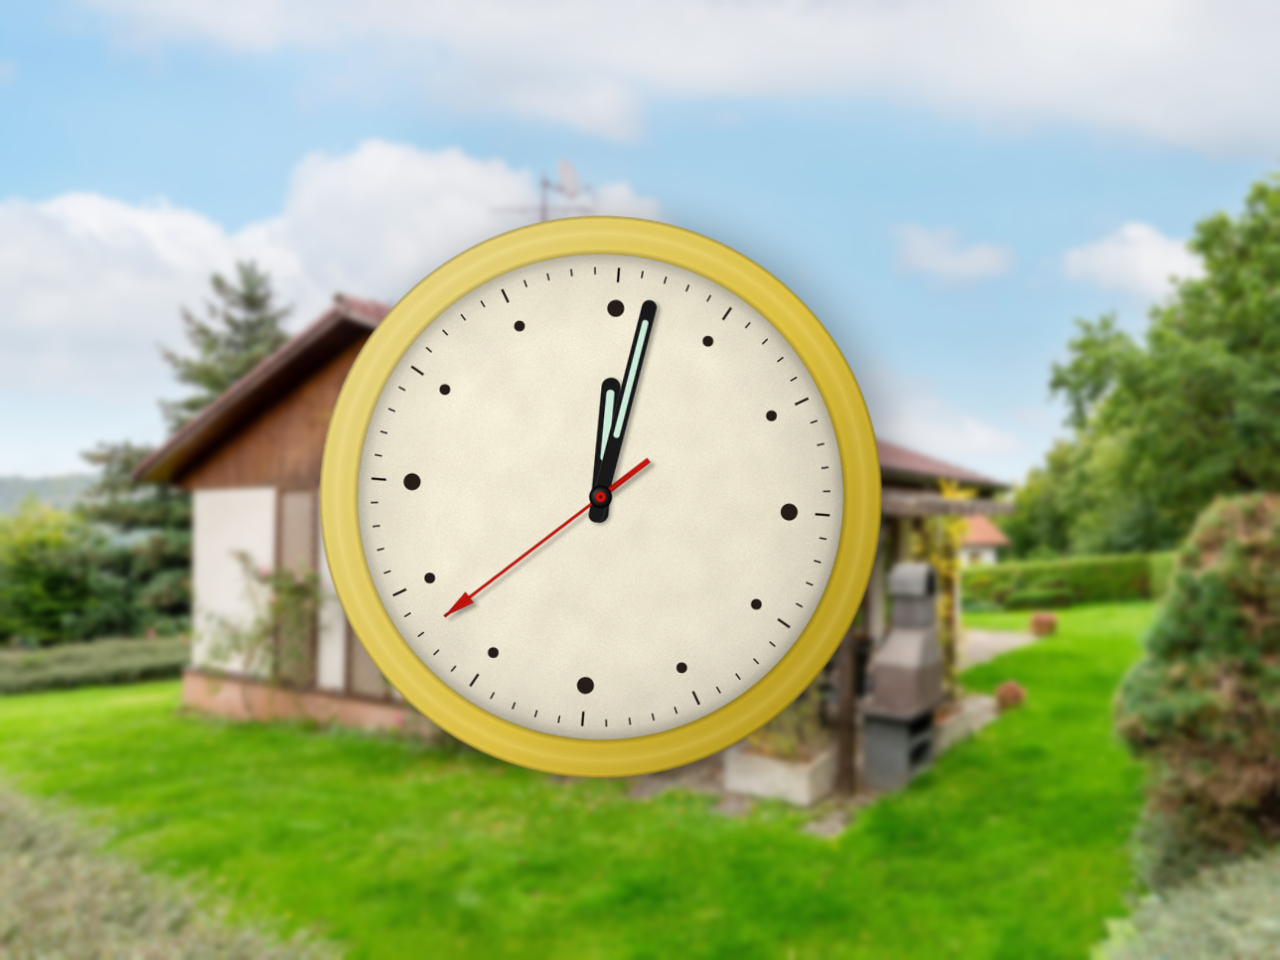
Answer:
12:01:38
